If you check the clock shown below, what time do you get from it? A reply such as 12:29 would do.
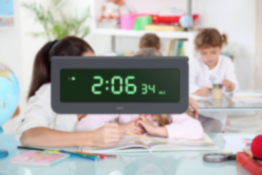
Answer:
2:06
